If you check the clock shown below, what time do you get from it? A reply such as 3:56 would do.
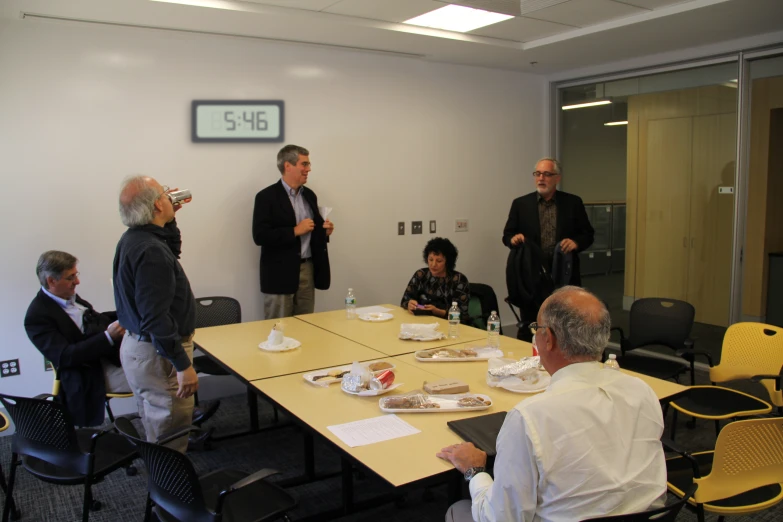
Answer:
5:46
